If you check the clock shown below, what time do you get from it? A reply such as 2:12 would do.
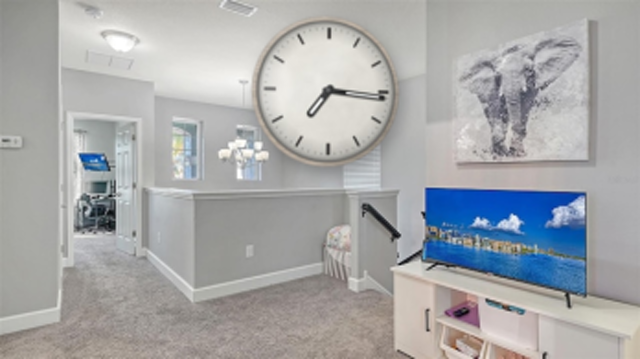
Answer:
7:16
